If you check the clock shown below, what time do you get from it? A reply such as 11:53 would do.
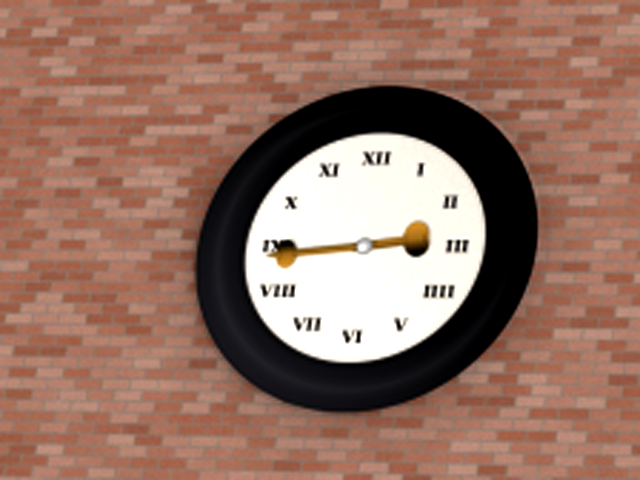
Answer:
2:44
